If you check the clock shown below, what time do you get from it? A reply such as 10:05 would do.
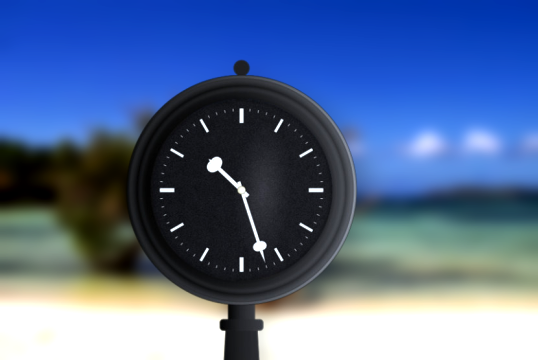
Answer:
10:27
